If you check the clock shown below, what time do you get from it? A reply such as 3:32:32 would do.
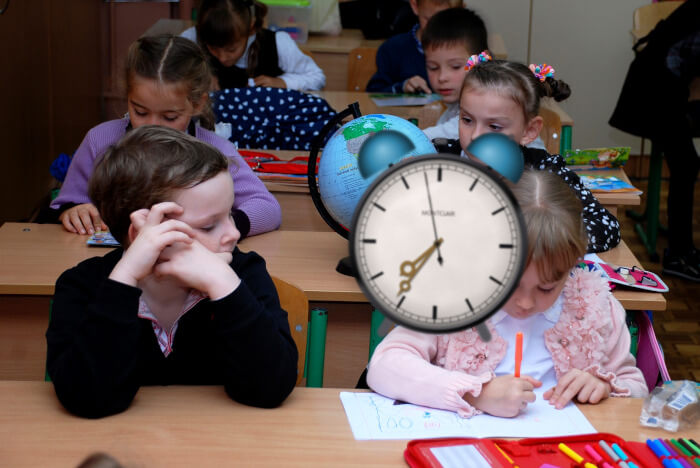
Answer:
7:35:58
